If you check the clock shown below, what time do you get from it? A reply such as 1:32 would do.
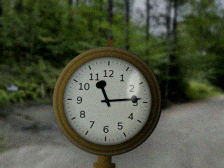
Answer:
11:14
